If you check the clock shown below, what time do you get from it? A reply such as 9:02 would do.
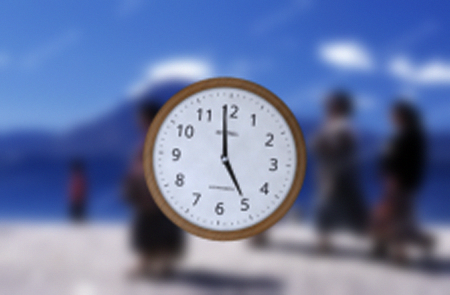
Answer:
4:59
